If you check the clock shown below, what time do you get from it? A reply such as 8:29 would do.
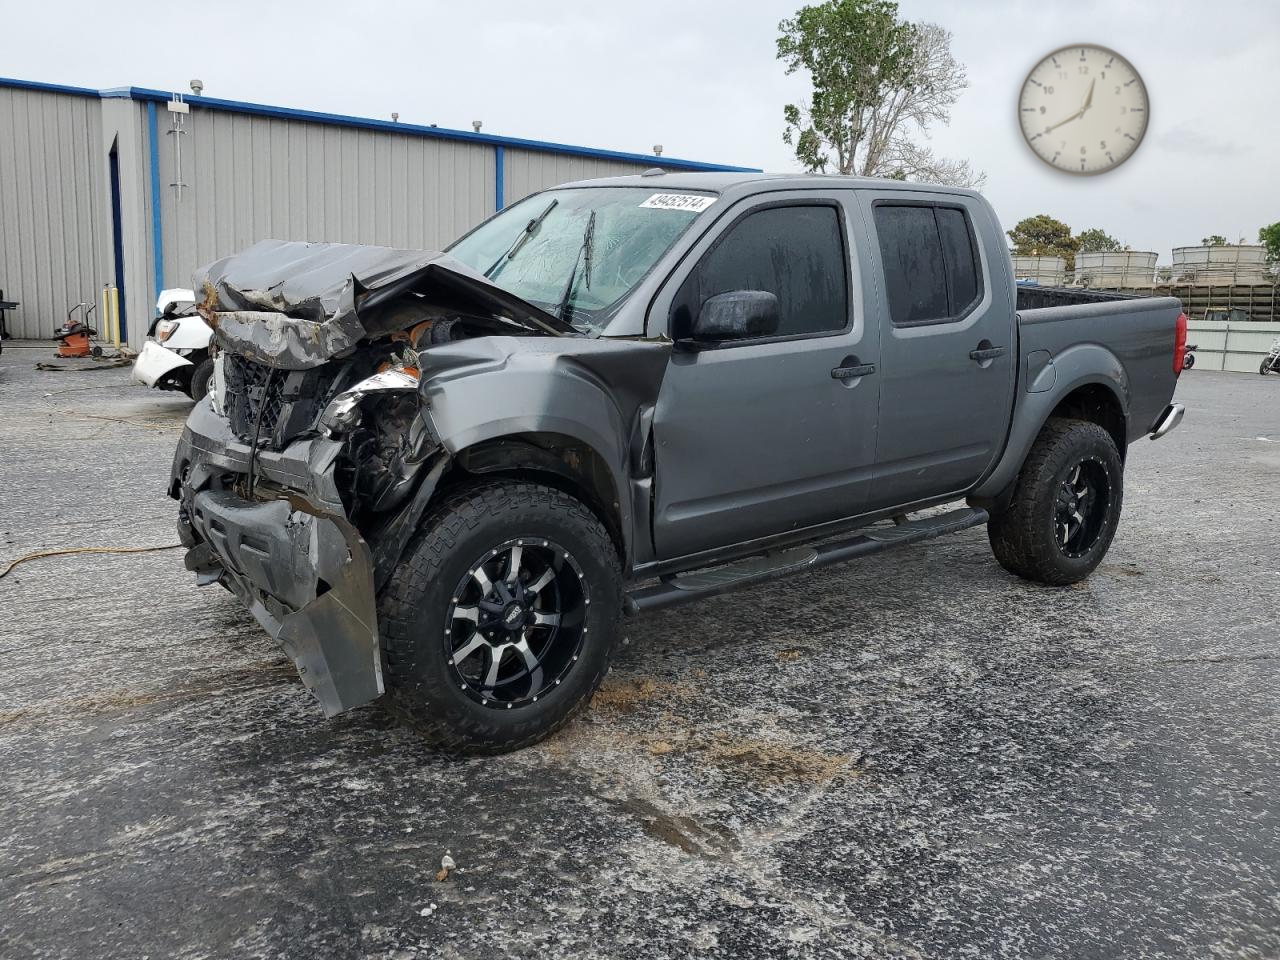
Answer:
12:40
